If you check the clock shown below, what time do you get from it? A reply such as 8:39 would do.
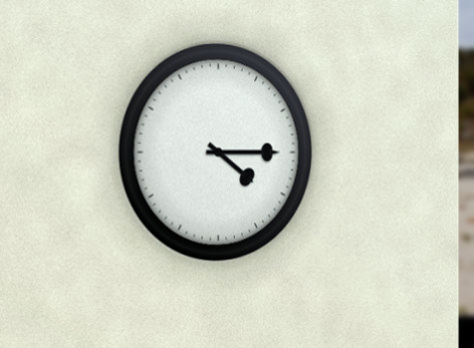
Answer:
4:15
